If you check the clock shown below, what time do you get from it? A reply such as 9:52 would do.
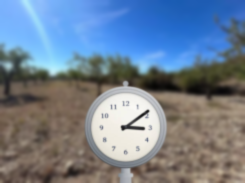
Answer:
3:09
